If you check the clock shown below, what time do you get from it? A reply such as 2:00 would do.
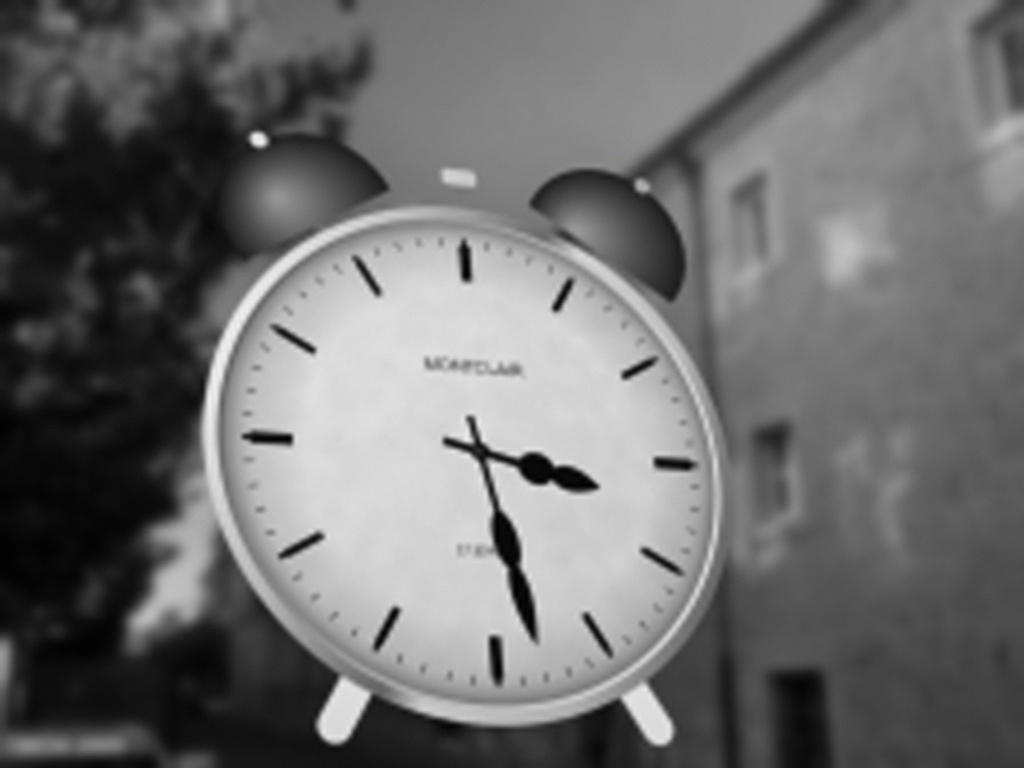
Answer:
3:28
